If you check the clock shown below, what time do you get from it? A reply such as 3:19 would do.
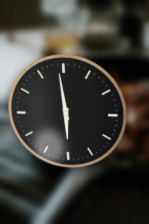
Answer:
5:59
